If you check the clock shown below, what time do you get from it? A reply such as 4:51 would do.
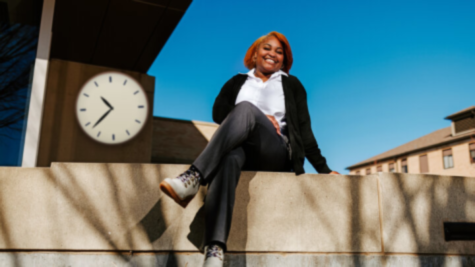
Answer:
10:38
